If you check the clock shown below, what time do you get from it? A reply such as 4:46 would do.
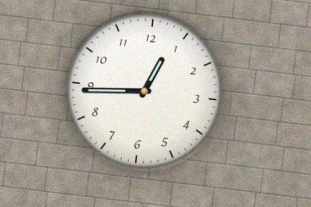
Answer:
12:44
